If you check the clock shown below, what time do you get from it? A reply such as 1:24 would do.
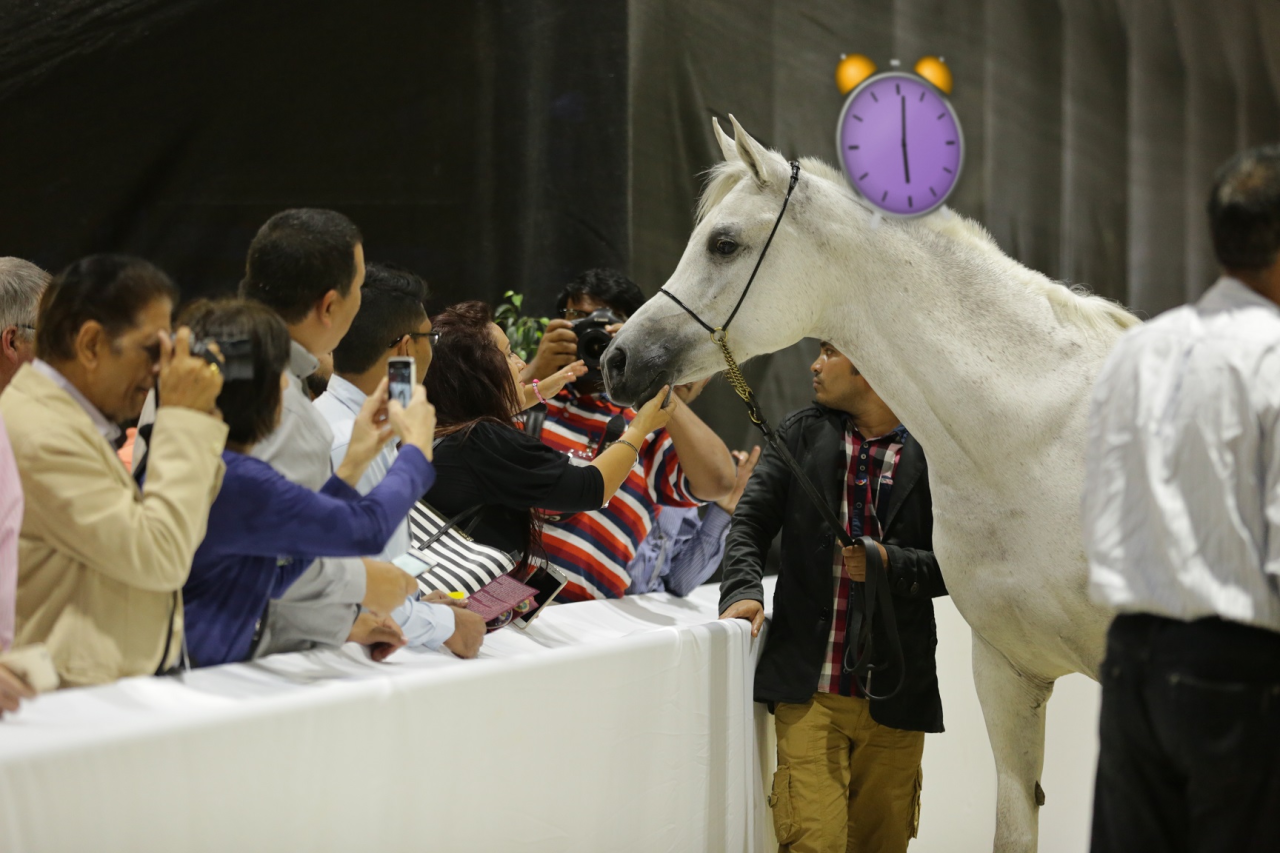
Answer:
6:01
